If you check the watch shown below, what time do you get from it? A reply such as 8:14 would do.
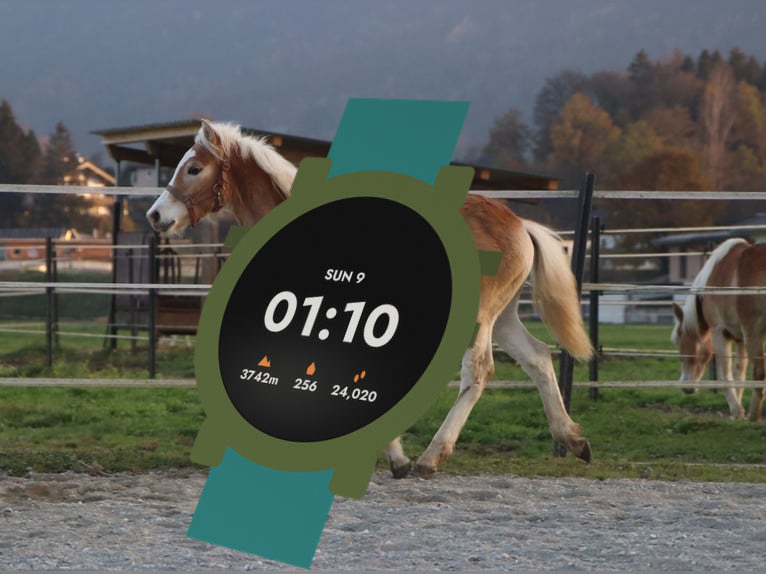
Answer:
1:10
